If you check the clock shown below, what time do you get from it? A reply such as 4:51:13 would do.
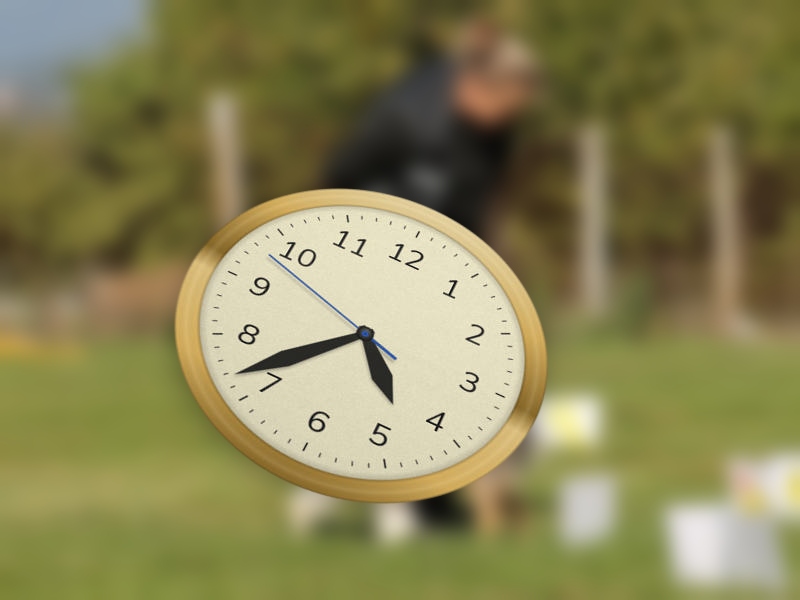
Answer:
4:36:48
